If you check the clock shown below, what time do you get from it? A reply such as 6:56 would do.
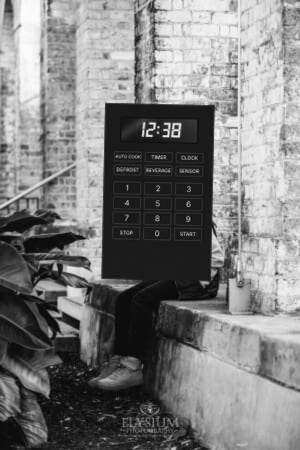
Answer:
12:38
